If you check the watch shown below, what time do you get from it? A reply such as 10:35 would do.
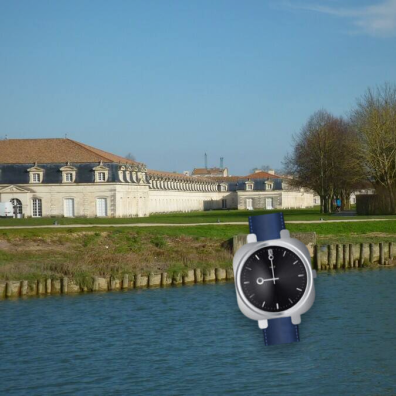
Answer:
9:00
